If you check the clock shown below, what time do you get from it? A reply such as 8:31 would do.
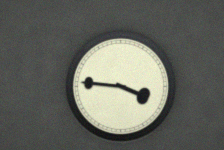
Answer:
3:46
